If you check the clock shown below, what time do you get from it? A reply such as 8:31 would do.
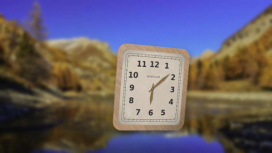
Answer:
6:08
